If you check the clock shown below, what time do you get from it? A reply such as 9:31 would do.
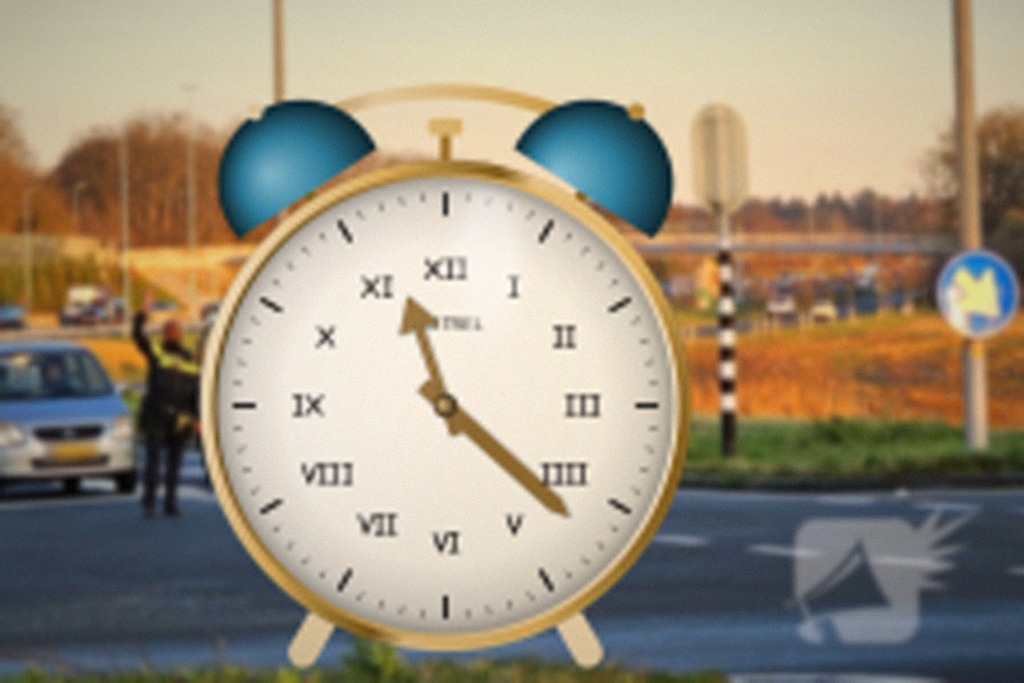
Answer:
11:22
